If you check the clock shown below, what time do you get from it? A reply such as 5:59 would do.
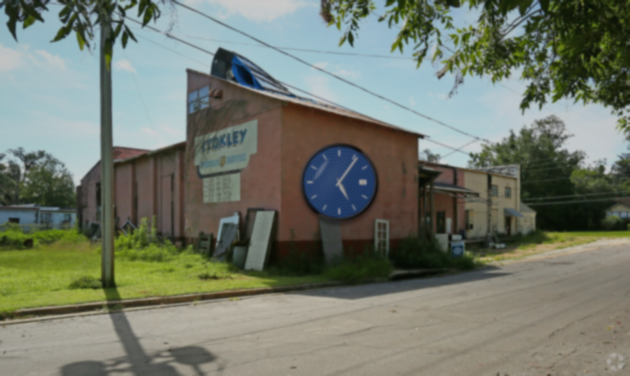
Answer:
5:06
